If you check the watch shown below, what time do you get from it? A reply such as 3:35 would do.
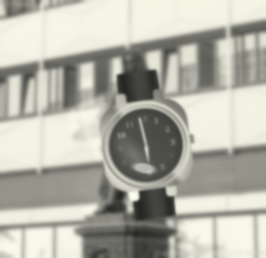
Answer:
5:59
